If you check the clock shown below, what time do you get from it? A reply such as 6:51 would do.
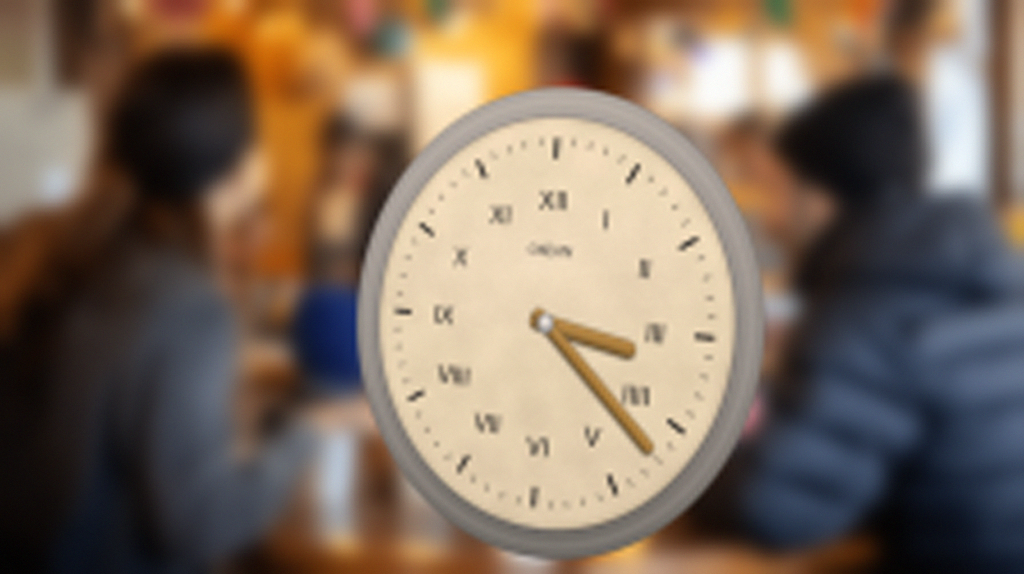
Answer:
3:22
